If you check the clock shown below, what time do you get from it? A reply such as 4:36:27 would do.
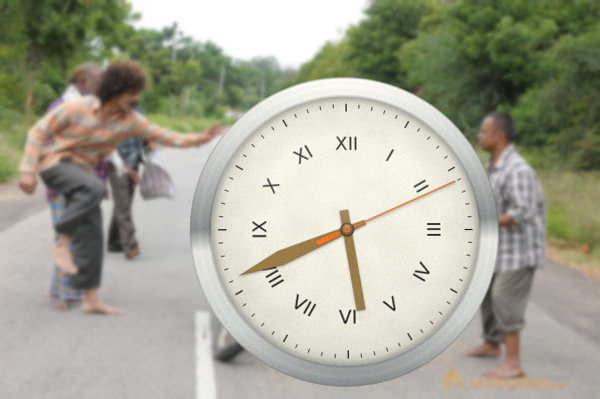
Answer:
5:41:11
